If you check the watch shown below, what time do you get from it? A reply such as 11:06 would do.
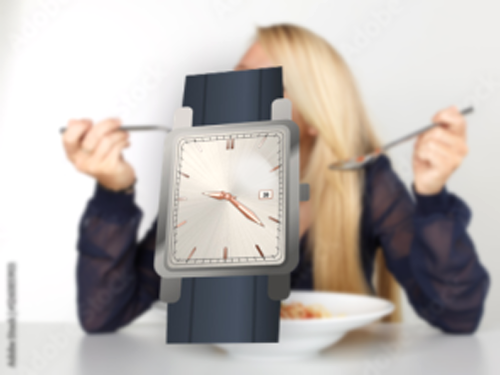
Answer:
9:22
